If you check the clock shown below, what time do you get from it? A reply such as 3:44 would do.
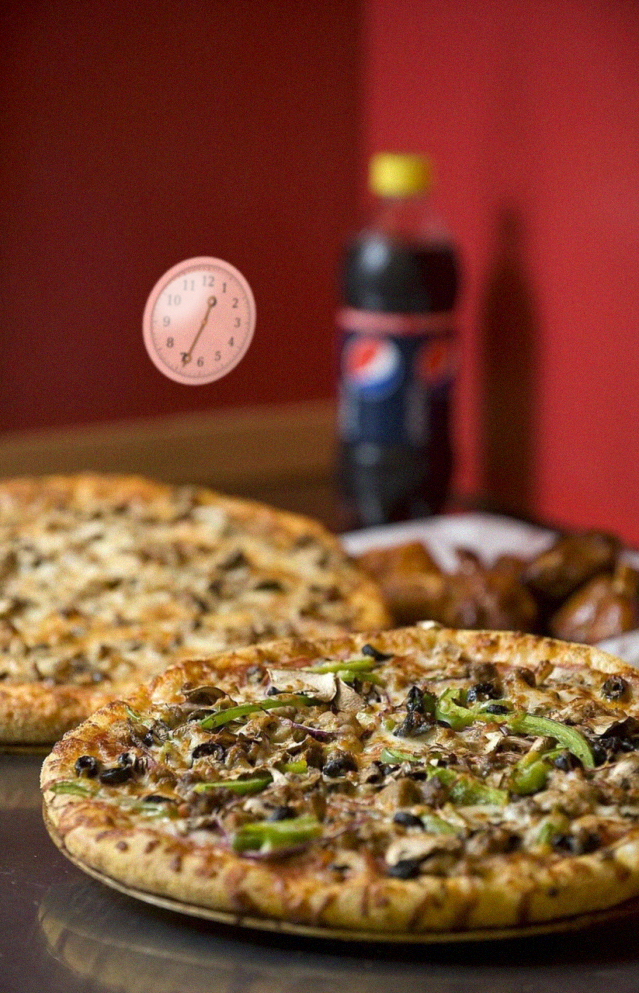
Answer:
12:34
